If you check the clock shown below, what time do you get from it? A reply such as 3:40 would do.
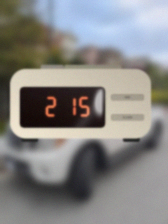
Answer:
2:15
